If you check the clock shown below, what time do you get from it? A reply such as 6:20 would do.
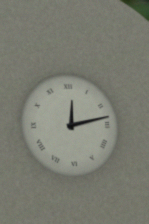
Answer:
12:13
